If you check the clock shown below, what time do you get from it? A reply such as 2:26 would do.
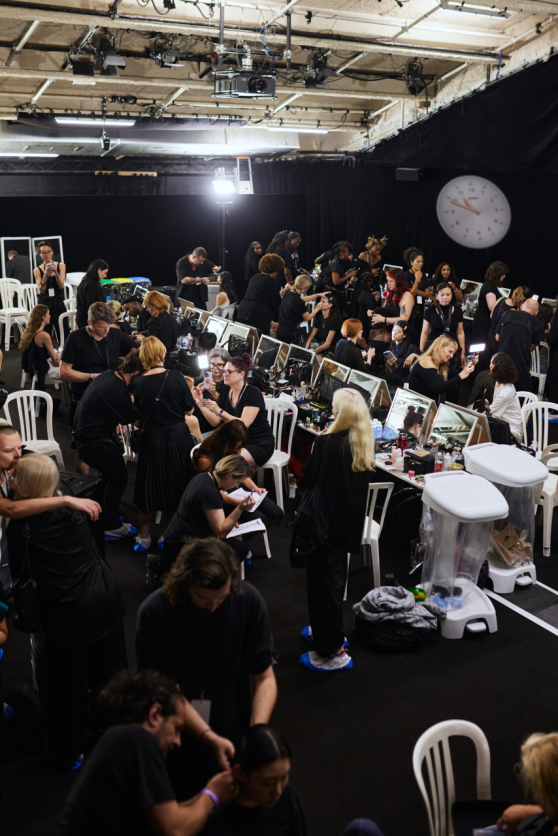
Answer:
10:49
